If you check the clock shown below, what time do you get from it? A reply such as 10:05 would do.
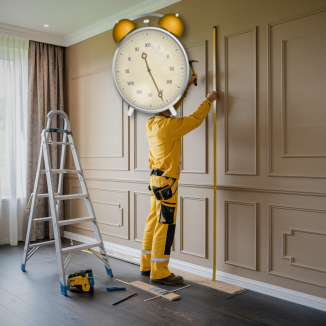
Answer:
11:26
